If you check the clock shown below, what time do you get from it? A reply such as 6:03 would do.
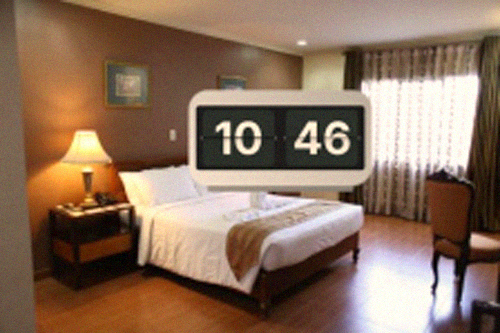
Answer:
10:46
